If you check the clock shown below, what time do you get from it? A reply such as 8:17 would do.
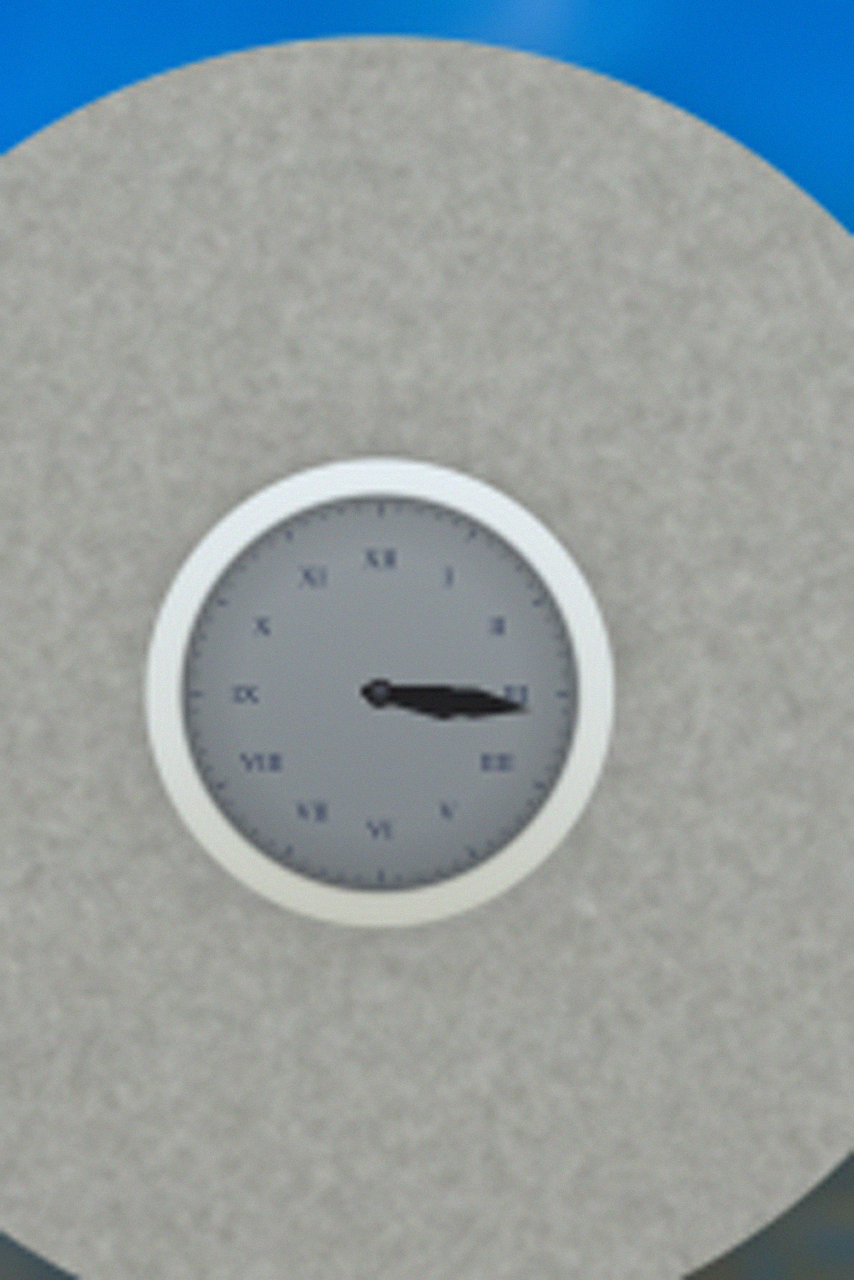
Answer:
3:16
